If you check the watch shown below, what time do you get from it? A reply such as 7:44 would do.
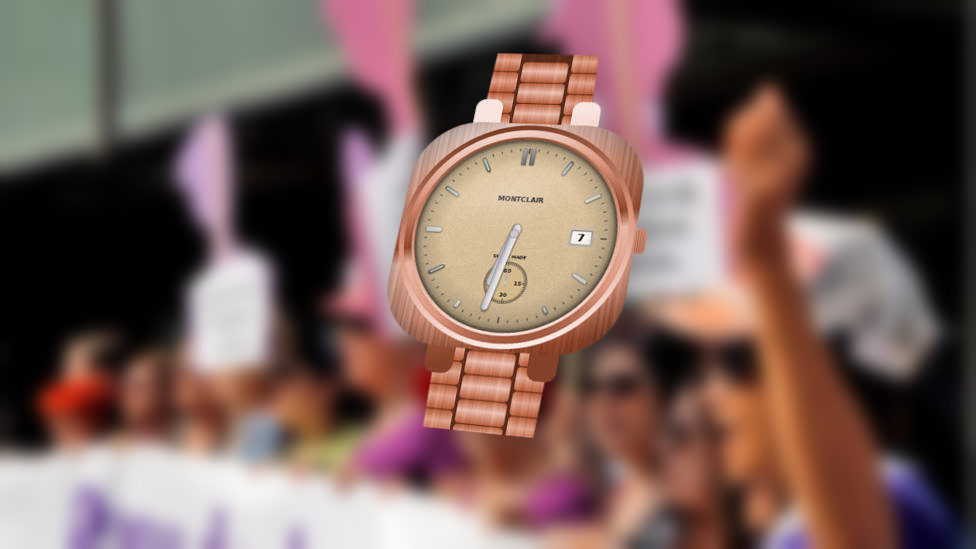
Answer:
6:32
